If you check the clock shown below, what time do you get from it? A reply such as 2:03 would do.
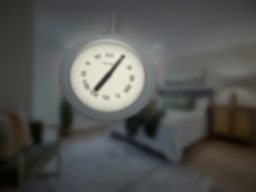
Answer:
7:05
